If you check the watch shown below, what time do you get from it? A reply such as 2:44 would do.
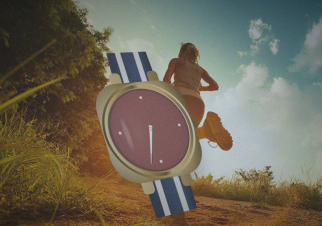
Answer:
6:33
